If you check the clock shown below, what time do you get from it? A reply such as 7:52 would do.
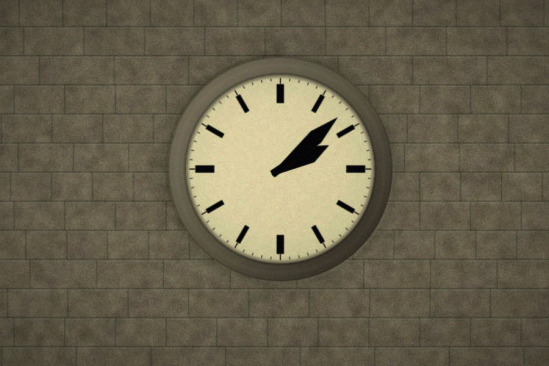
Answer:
2:08
